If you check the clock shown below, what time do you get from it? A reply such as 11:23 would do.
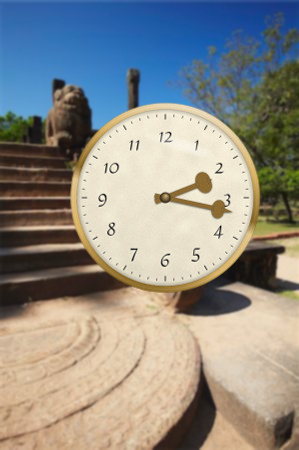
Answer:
2:17
